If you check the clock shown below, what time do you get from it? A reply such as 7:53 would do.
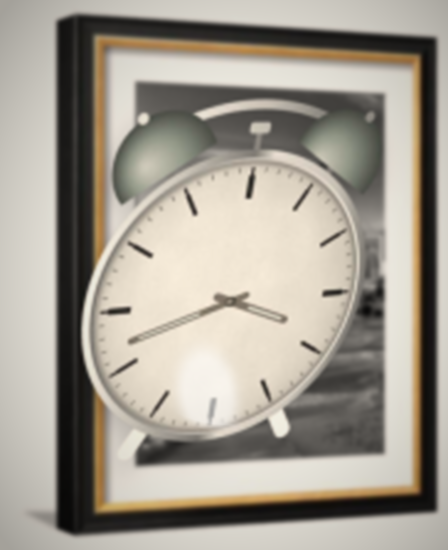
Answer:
3:42
